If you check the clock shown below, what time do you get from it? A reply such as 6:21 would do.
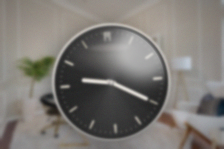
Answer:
9:20
